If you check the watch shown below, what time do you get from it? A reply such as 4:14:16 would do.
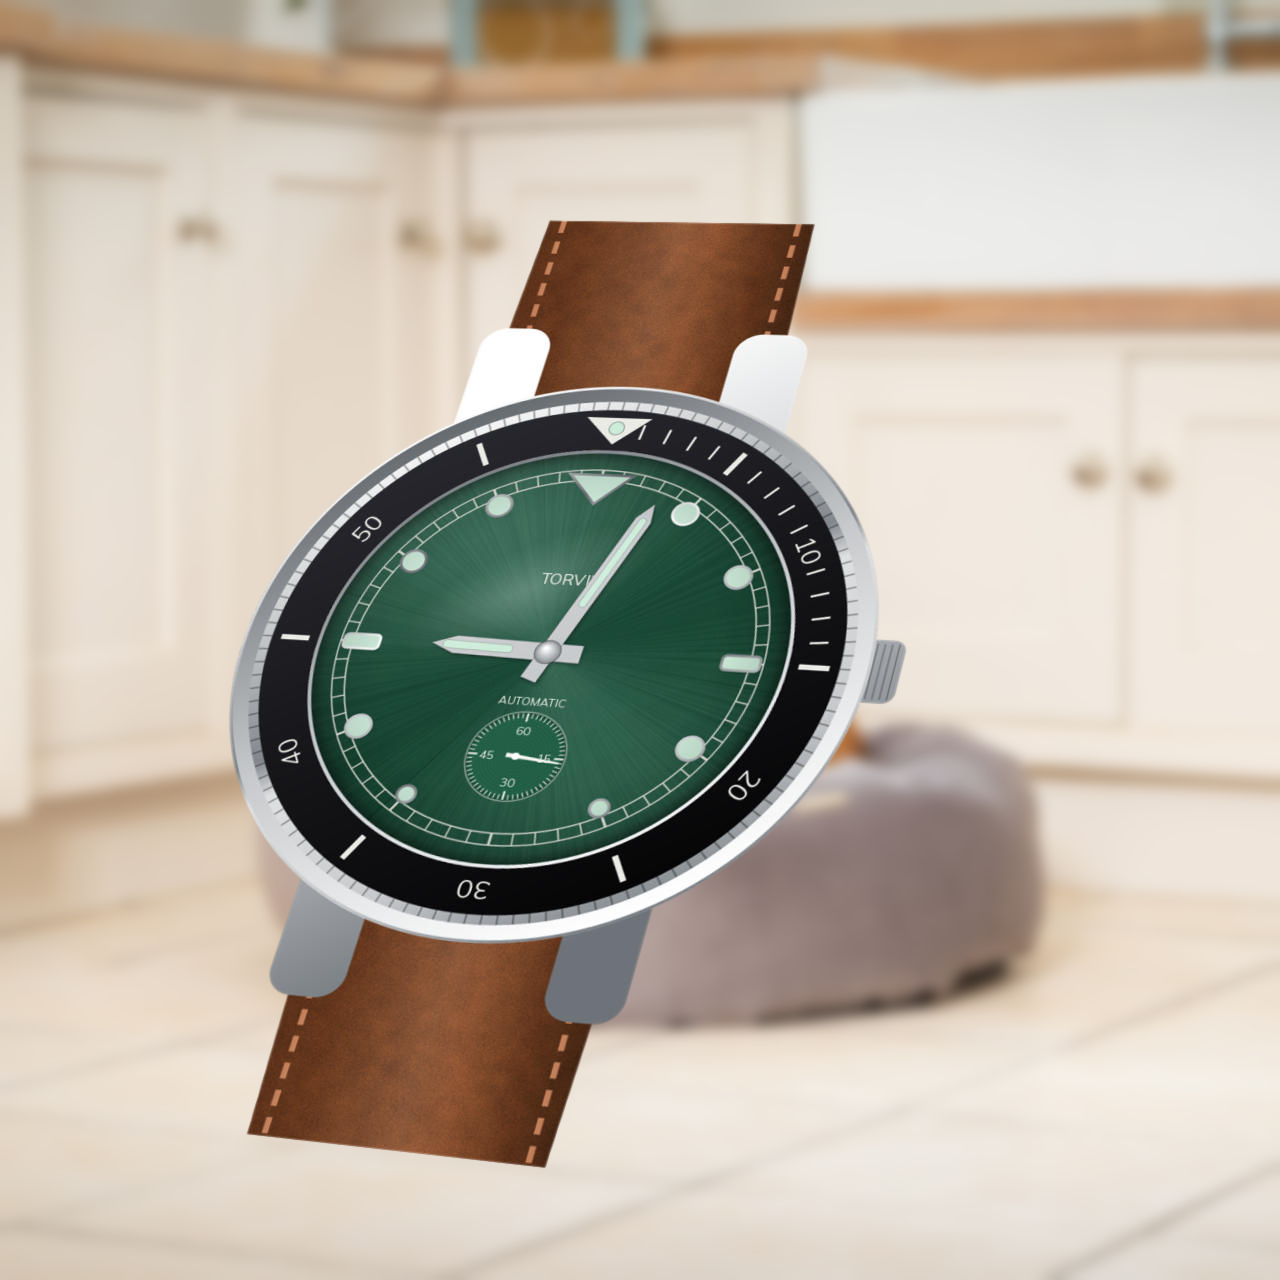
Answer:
9:03:16
